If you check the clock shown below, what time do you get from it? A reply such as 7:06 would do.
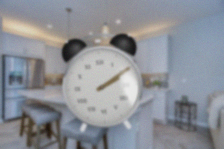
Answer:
2:10
